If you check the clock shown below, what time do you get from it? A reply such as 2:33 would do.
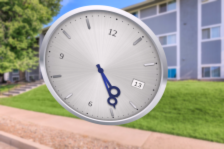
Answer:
4:24
